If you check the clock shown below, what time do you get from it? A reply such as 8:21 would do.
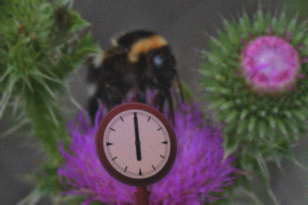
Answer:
6:00
